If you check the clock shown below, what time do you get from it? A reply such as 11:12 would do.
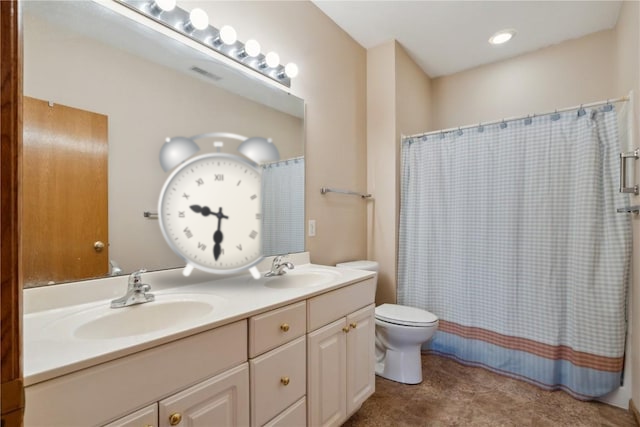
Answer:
9:31
